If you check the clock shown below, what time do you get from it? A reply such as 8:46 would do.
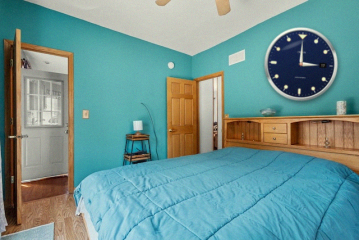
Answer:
3:00
